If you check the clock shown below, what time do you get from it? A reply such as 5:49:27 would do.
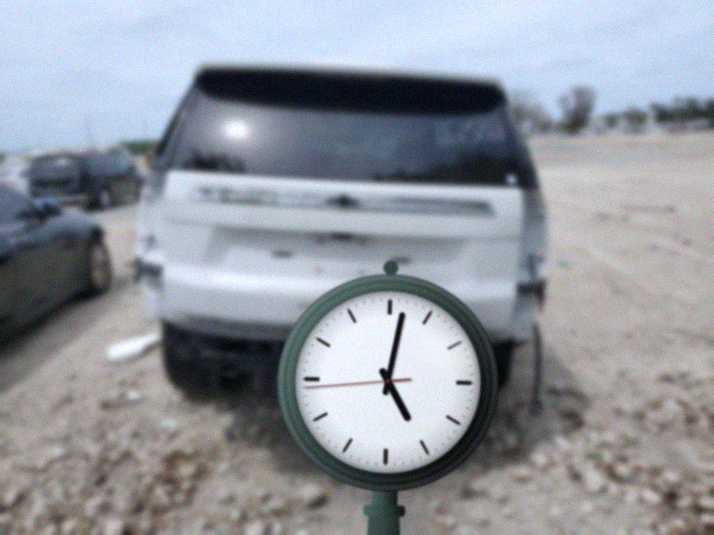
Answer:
5:01:44
